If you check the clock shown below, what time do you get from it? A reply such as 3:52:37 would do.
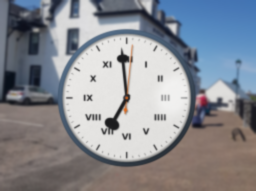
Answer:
6:59:01
